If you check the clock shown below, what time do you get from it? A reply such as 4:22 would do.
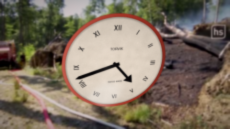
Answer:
4:42
